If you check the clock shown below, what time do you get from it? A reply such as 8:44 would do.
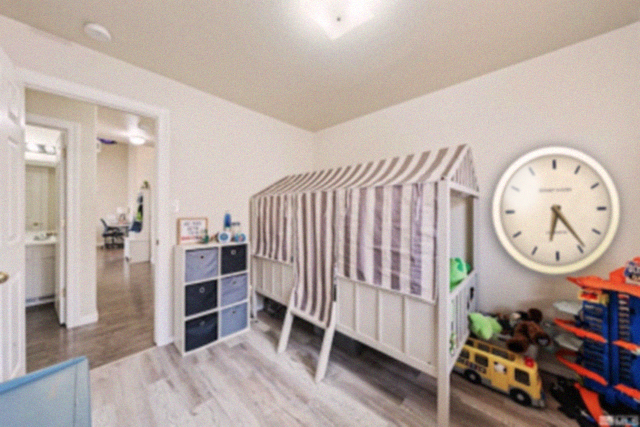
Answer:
6:24
